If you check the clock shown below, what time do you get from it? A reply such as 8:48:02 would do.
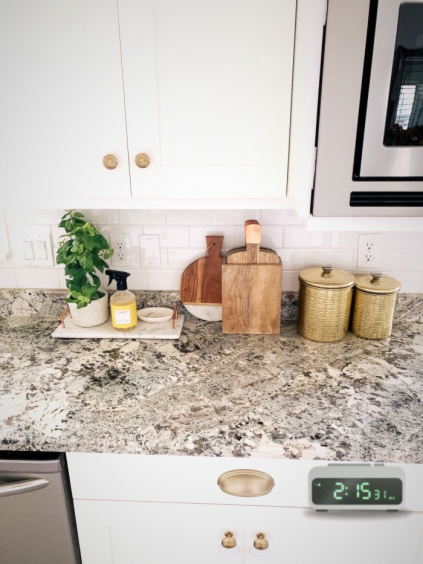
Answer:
2:15:31
